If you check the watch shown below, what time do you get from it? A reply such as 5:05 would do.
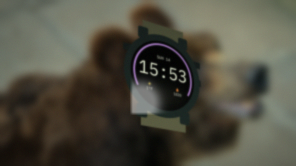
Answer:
15:53
